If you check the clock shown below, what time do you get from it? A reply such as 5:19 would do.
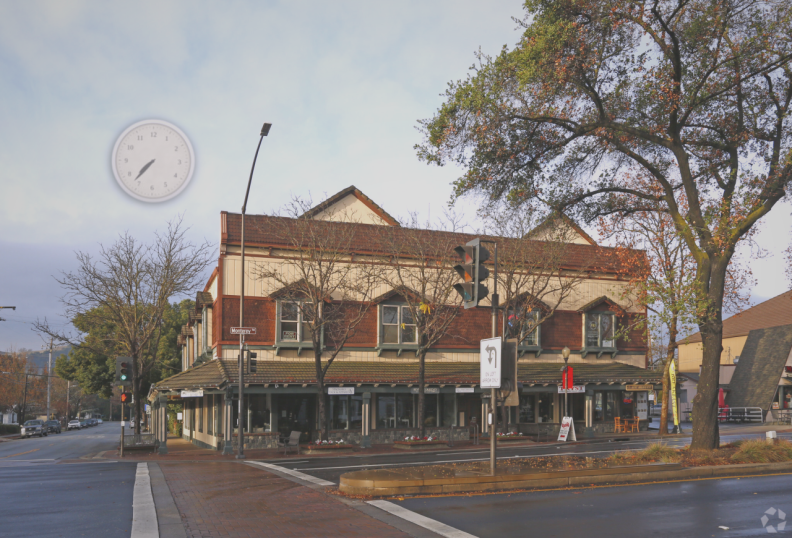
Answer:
7:37
